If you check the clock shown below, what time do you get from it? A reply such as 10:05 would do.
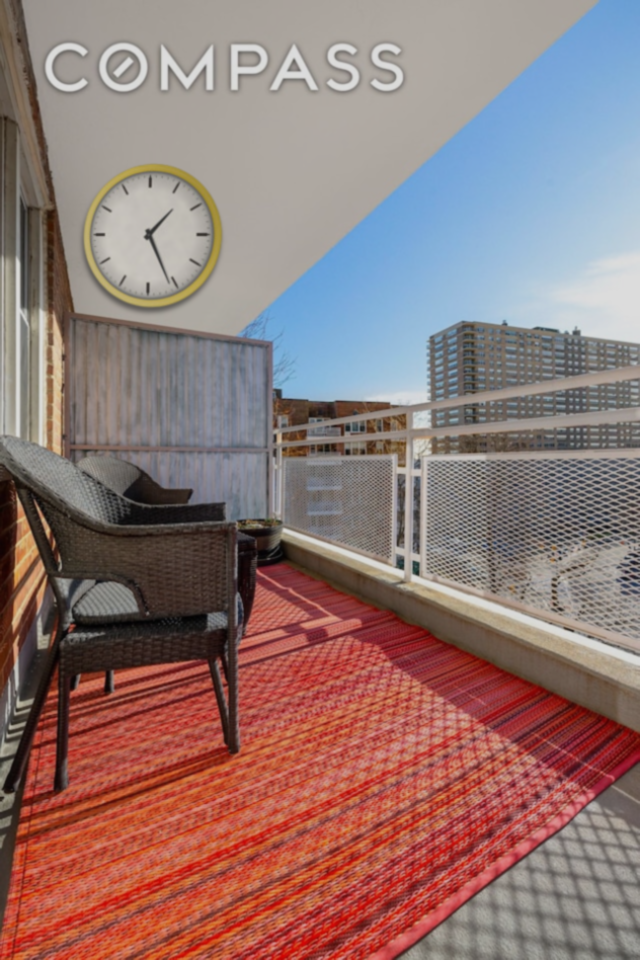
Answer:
1:26
